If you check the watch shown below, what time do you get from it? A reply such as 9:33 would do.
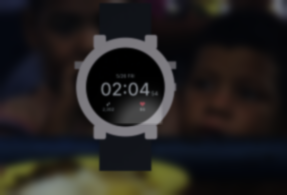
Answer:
2:04
